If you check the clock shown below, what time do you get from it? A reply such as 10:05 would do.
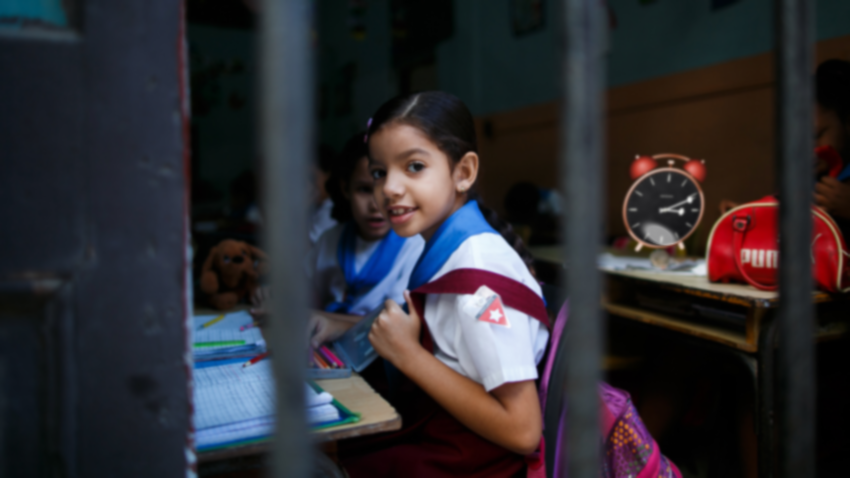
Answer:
3:11
